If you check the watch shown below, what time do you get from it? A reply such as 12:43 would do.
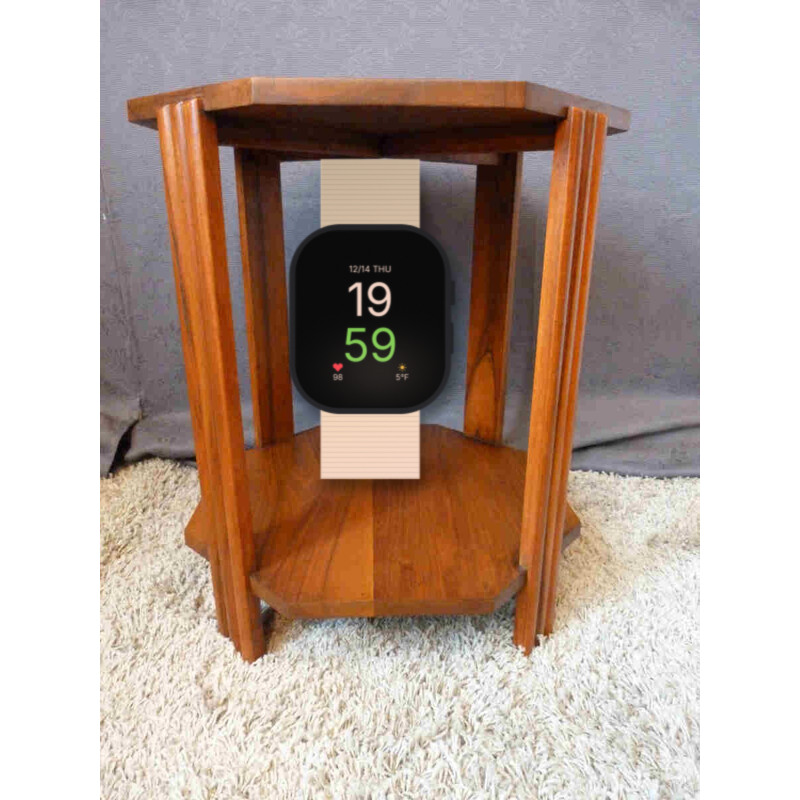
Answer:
19:59
